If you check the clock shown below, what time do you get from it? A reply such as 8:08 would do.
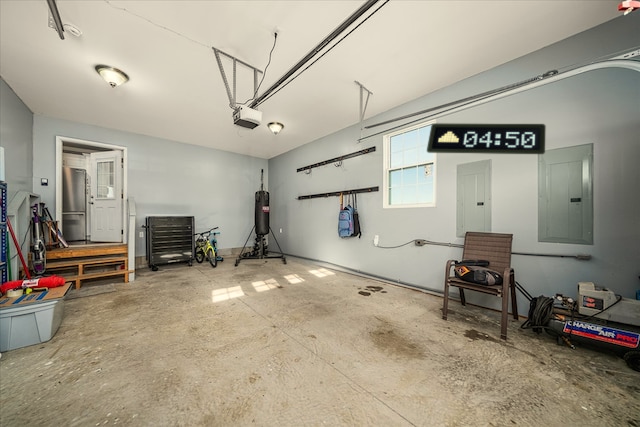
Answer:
4:50
